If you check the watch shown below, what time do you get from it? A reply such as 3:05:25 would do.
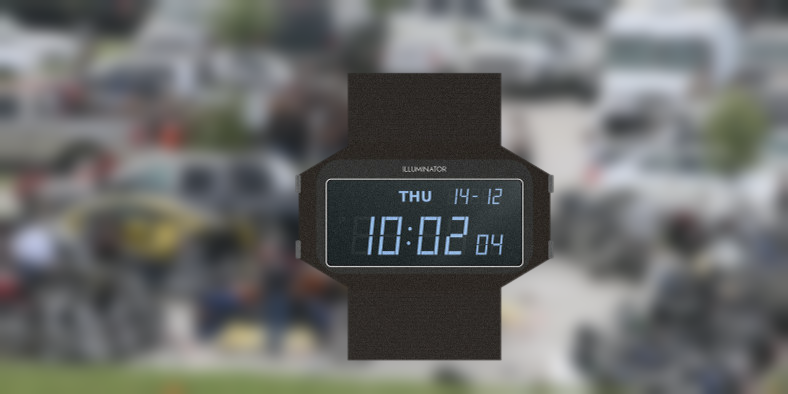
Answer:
10:02:04
